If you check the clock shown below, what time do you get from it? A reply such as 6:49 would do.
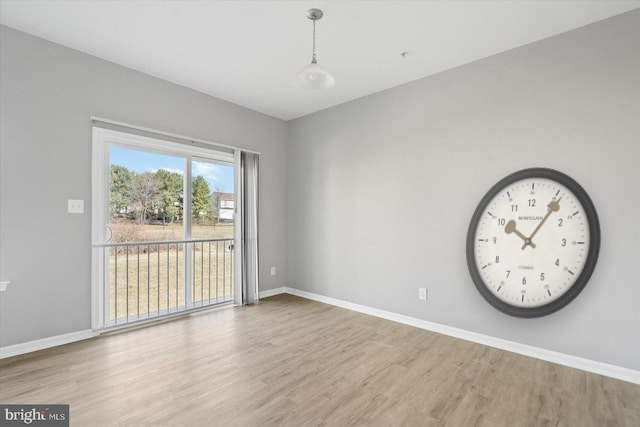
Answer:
10:06
